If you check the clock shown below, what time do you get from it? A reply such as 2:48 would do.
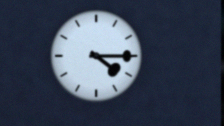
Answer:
4:15
